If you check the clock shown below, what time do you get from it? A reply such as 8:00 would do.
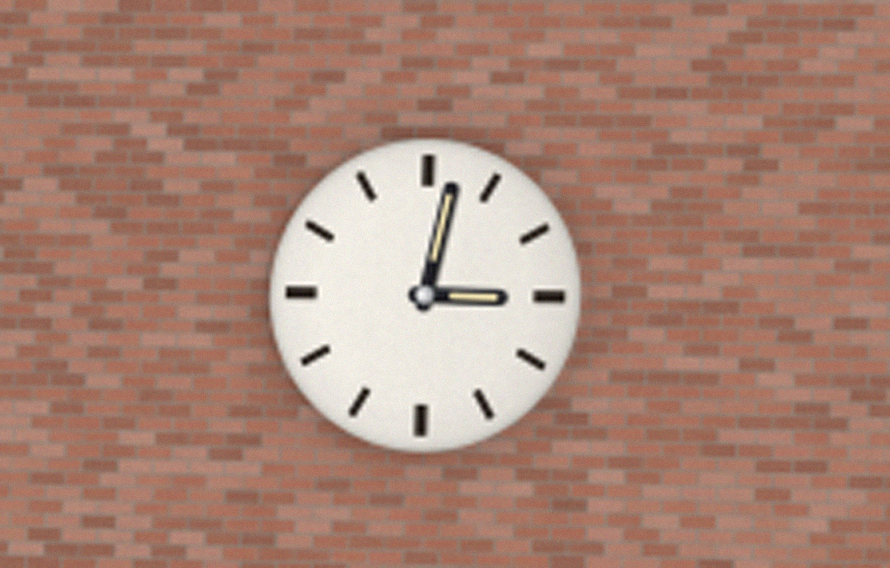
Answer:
3:02
